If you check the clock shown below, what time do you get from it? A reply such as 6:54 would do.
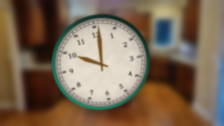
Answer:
10:01
